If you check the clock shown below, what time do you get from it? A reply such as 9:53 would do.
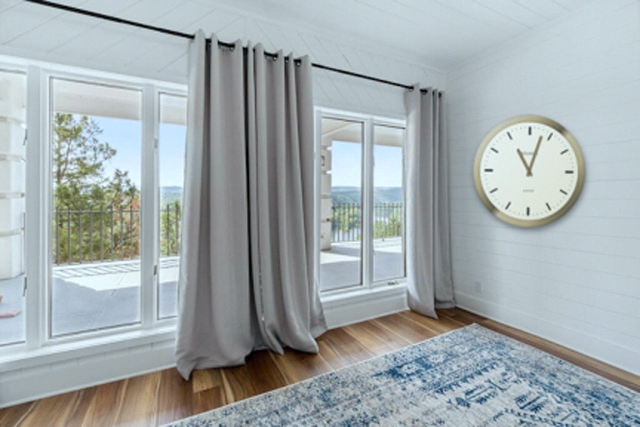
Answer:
11:03
